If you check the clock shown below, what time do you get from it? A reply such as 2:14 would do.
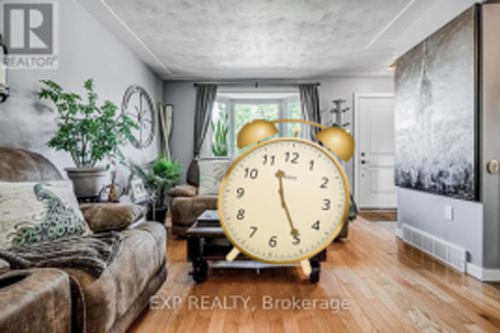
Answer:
11:25
